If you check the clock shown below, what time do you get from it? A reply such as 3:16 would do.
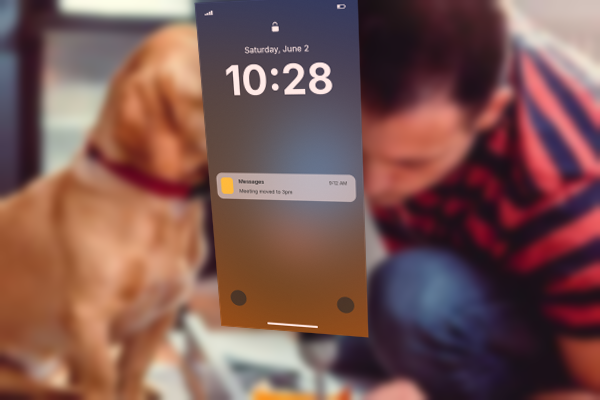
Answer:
10:28
